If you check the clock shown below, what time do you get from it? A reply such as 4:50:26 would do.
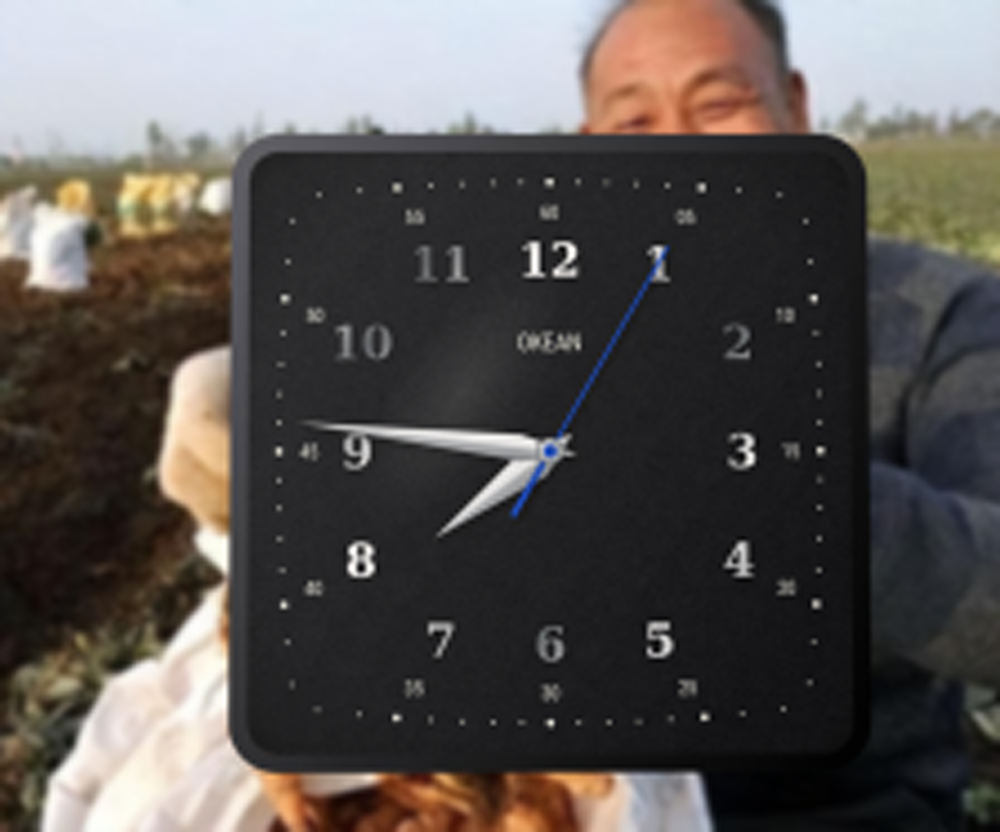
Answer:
7:46:05
